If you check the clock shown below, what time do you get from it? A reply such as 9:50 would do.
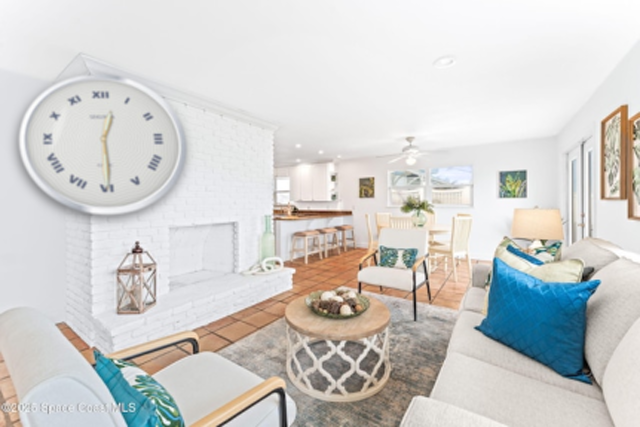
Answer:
12:30
